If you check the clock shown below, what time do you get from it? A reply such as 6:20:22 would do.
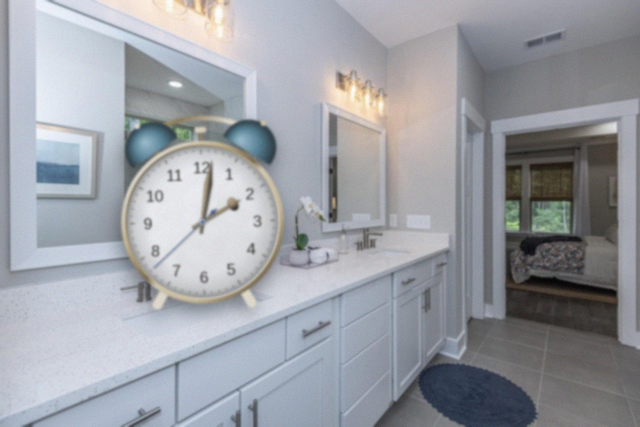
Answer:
2:01:38
